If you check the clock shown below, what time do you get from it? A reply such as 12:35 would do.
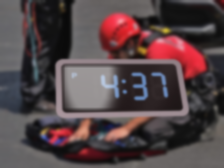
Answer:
4:37
